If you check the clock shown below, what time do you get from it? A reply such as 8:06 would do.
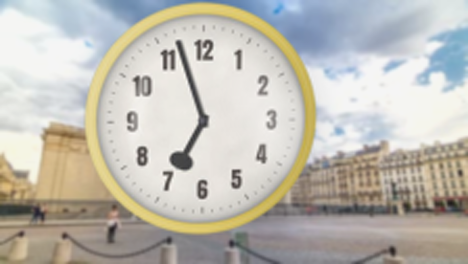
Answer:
6:57
